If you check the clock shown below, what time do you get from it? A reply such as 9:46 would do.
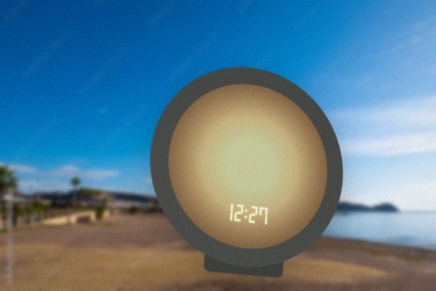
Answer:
12:27
